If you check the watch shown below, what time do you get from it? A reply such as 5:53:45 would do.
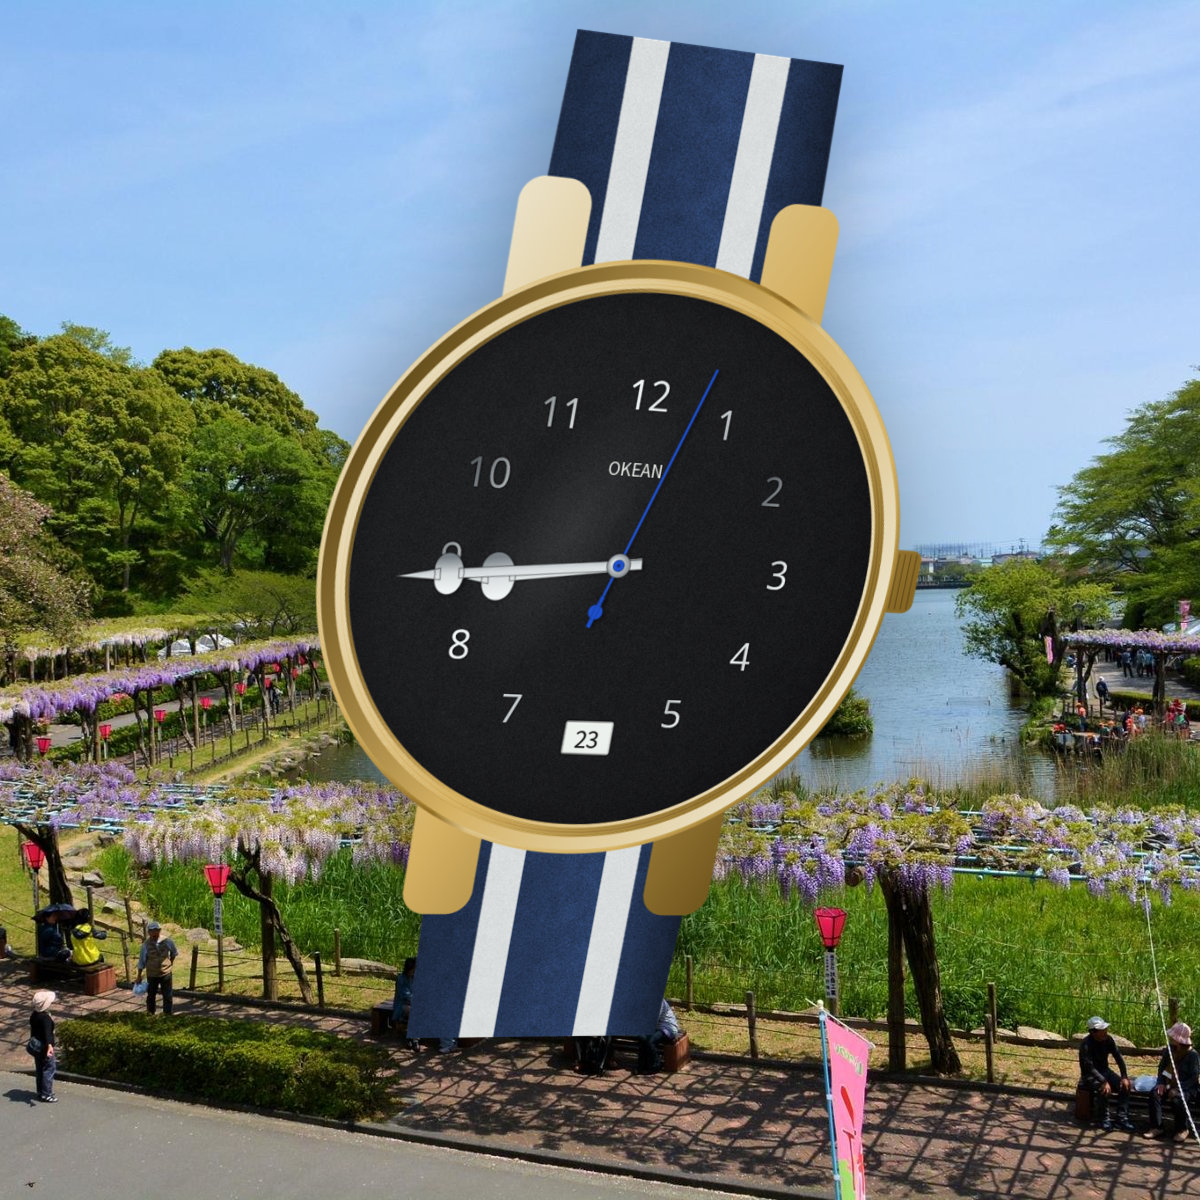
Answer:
8:44:03
